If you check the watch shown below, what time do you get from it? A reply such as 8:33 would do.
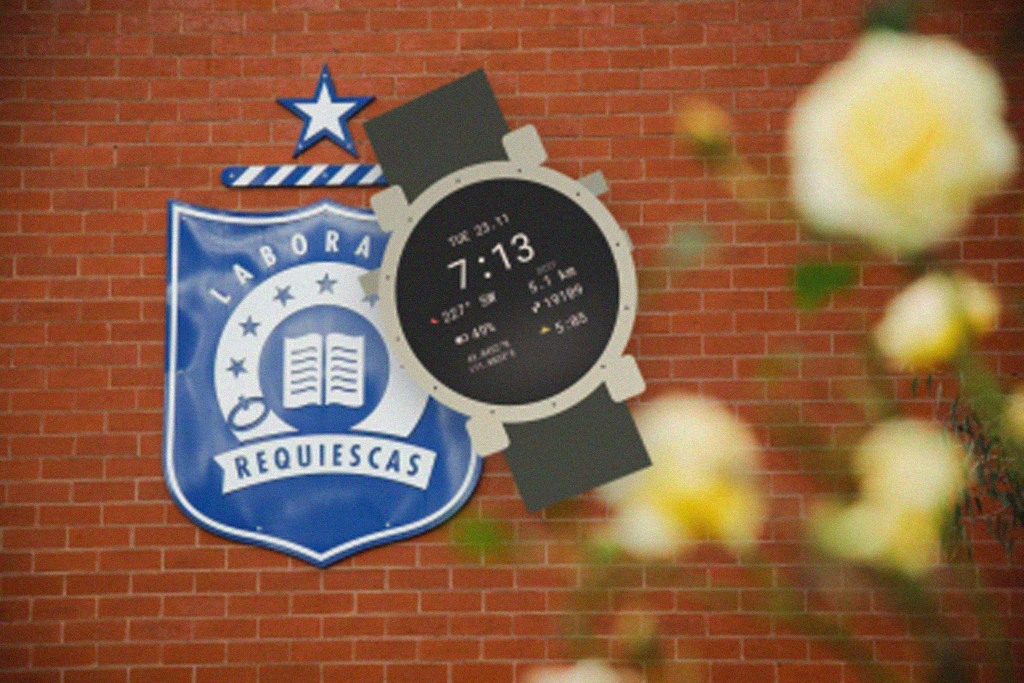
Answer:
7:13
